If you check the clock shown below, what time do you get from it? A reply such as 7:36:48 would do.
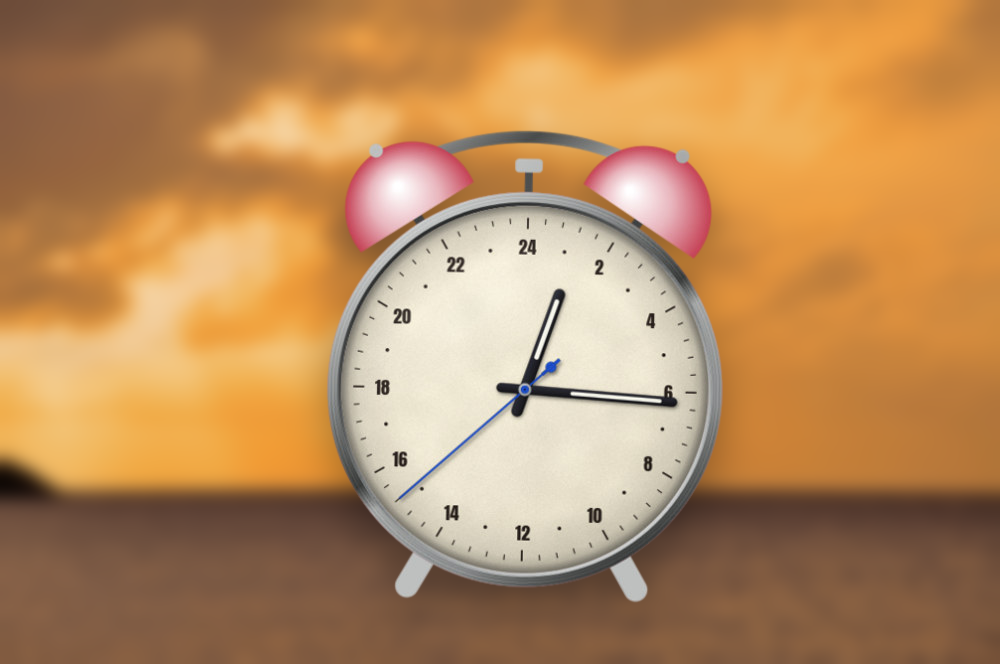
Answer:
1:15:38
